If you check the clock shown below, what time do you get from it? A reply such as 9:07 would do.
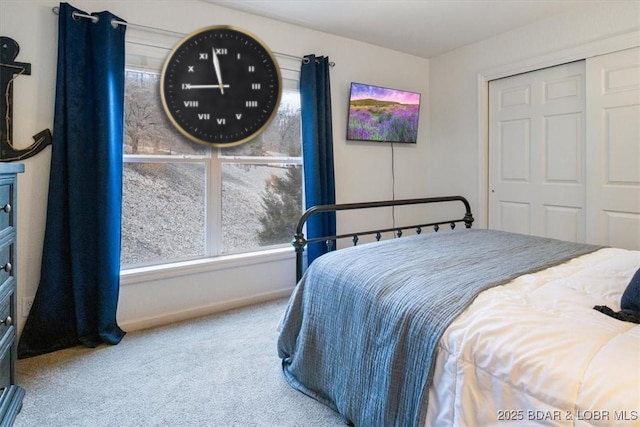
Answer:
8:58
